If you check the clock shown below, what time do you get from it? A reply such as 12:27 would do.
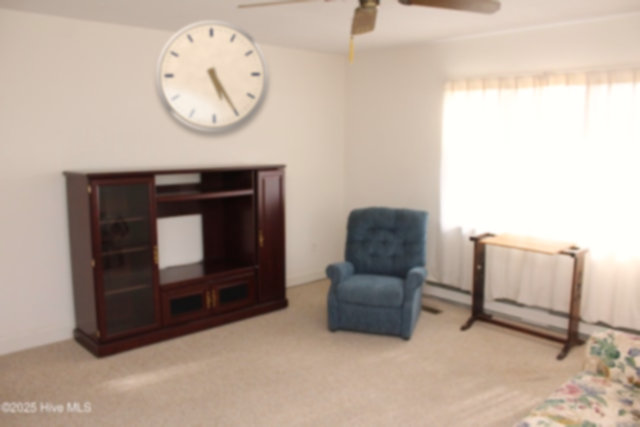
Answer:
5:25
